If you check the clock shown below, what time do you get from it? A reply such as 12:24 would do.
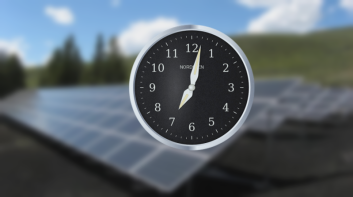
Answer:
7:02
